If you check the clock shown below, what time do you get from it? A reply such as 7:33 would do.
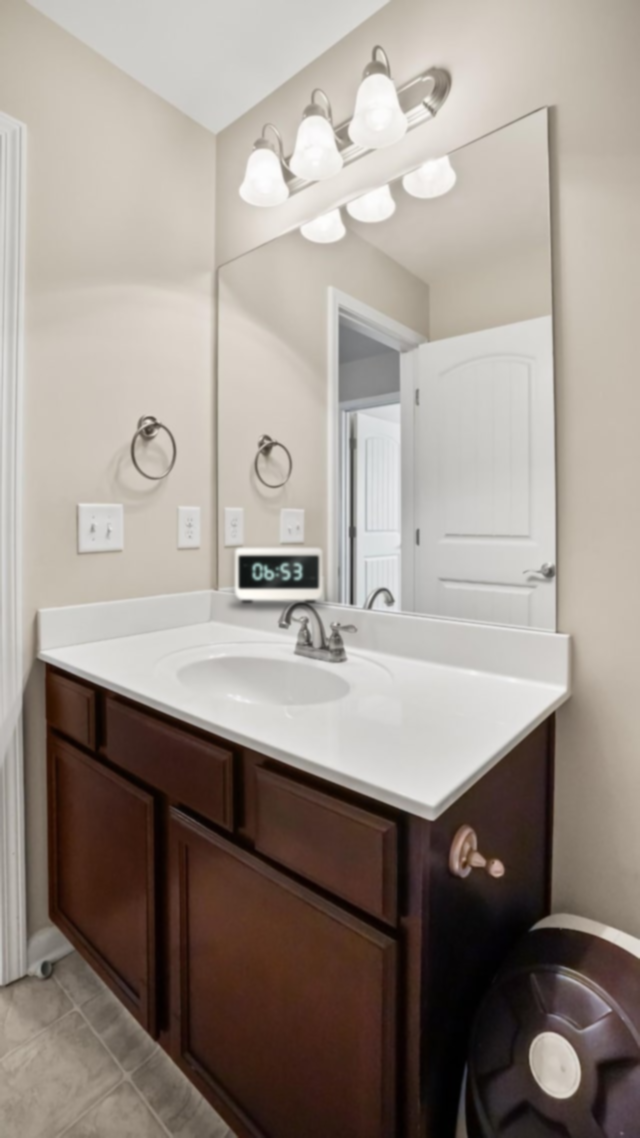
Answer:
6:53
